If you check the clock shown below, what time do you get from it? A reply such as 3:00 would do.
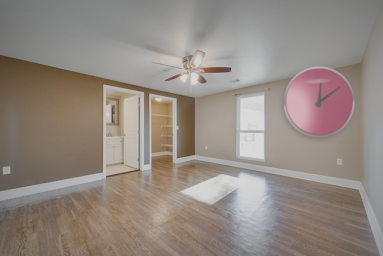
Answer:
12:09
